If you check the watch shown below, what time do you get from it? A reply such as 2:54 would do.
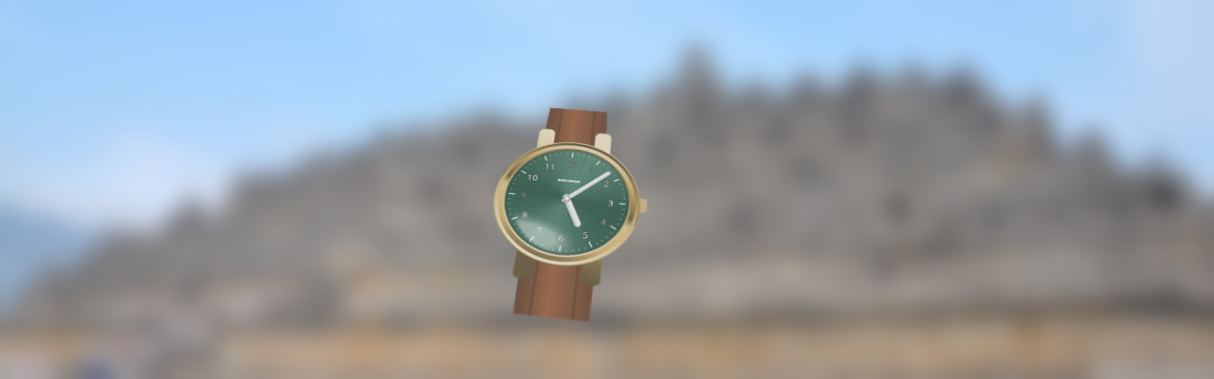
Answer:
5:08
